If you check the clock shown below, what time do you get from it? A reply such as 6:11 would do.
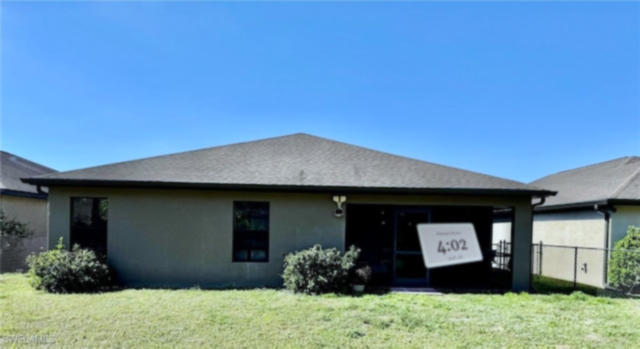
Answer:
4:02
